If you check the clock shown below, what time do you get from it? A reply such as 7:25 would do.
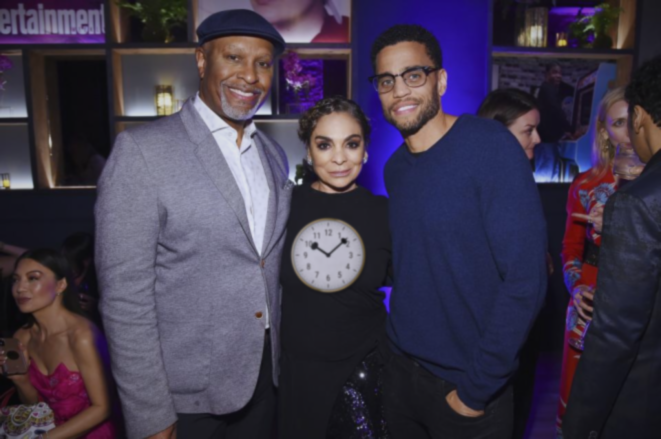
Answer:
10:08
